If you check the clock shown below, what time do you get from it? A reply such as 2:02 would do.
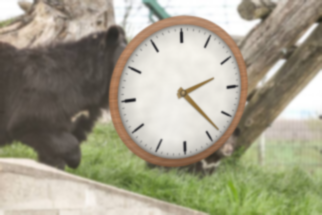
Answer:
2:23
